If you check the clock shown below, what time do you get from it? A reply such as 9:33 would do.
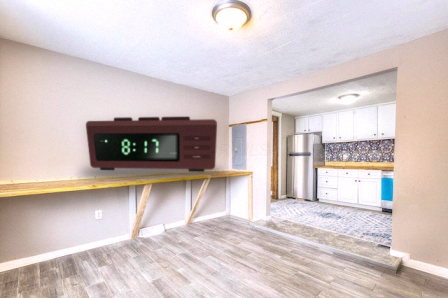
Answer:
8:17
